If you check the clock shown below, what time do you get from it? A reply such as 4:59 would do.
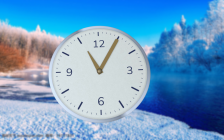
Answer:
11:05
